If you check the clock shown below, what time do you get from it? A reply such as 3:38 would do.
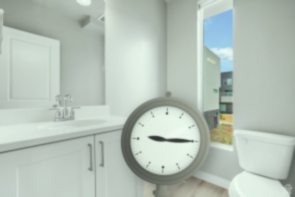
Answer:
9:15
